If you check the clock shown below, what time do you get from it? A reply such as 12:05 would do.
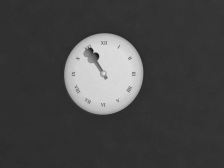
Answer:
10:54
